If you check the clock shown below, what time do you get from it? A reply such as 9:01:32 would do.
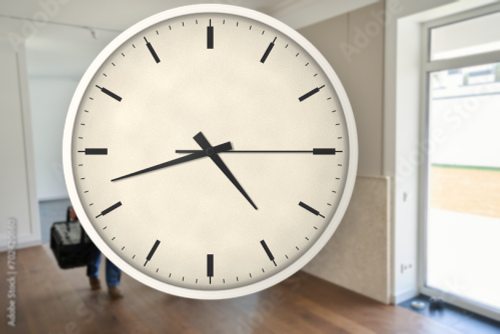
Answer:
4:42:15
